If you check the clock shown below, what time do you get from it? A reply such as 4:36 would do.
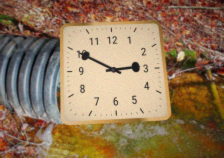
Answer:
2:50
